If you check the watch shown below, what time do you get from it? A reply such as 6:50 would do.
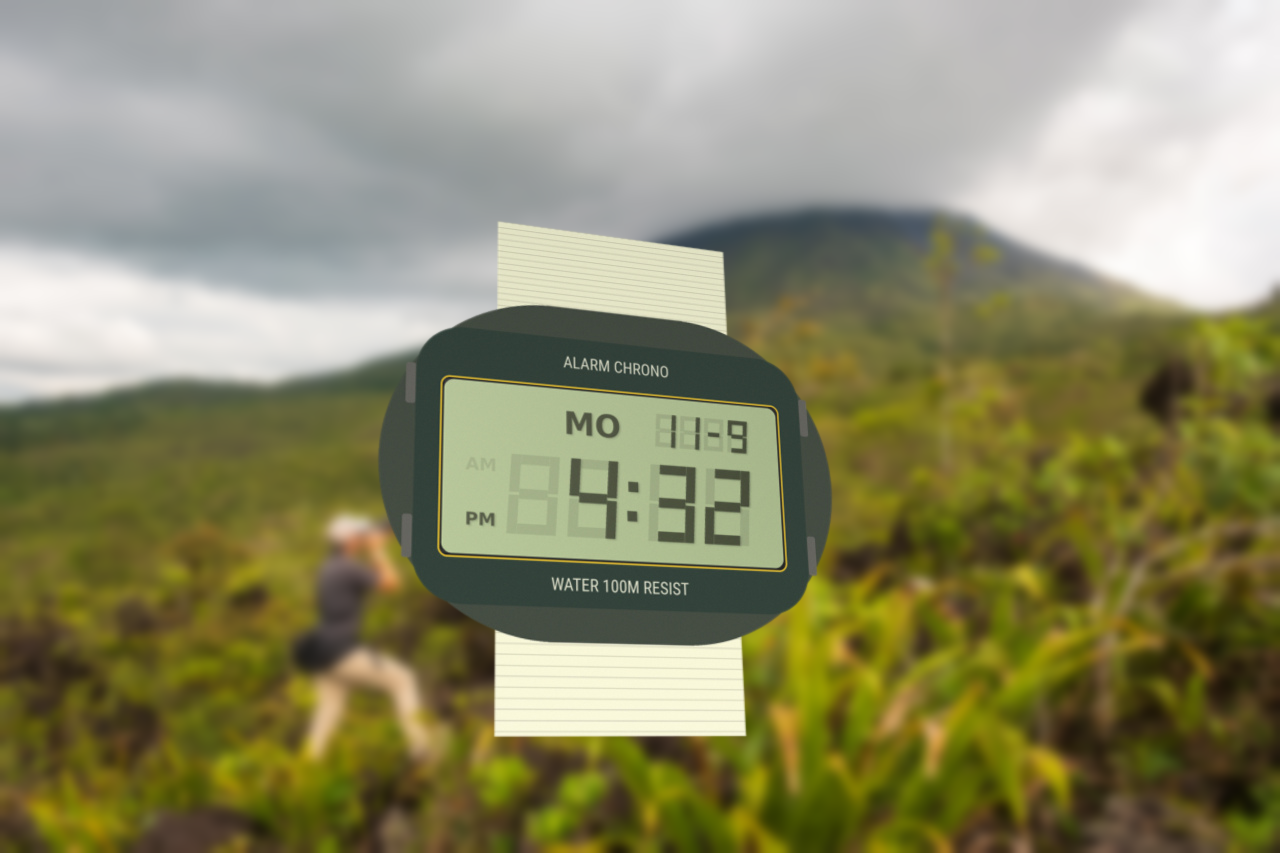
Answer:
4:32
